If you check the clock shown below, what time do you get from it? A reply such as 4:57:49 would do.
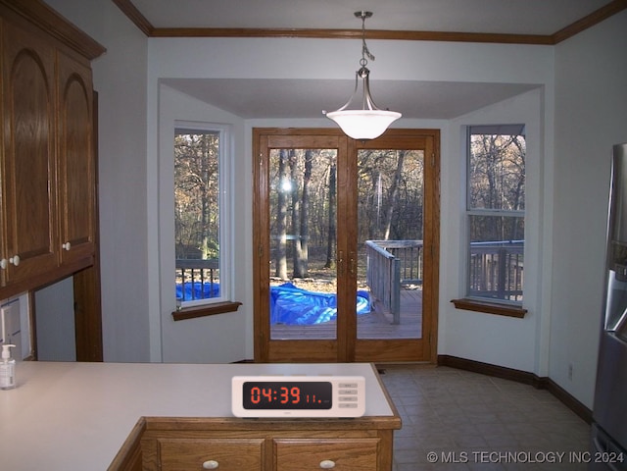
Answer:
4:39:11
